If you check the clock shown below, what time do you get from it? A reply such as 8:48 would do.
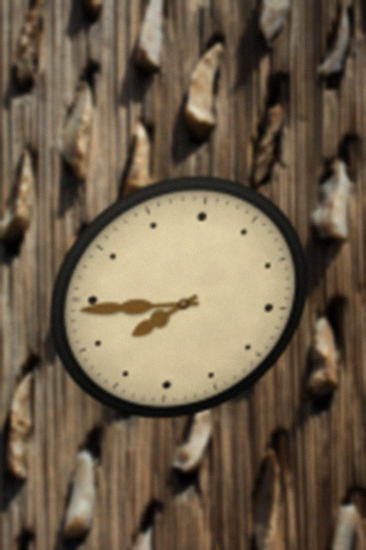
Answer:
7:44
